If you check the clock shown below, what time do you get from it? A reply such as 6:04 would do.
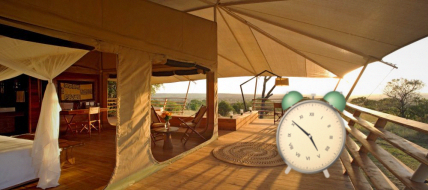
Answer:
4:51
